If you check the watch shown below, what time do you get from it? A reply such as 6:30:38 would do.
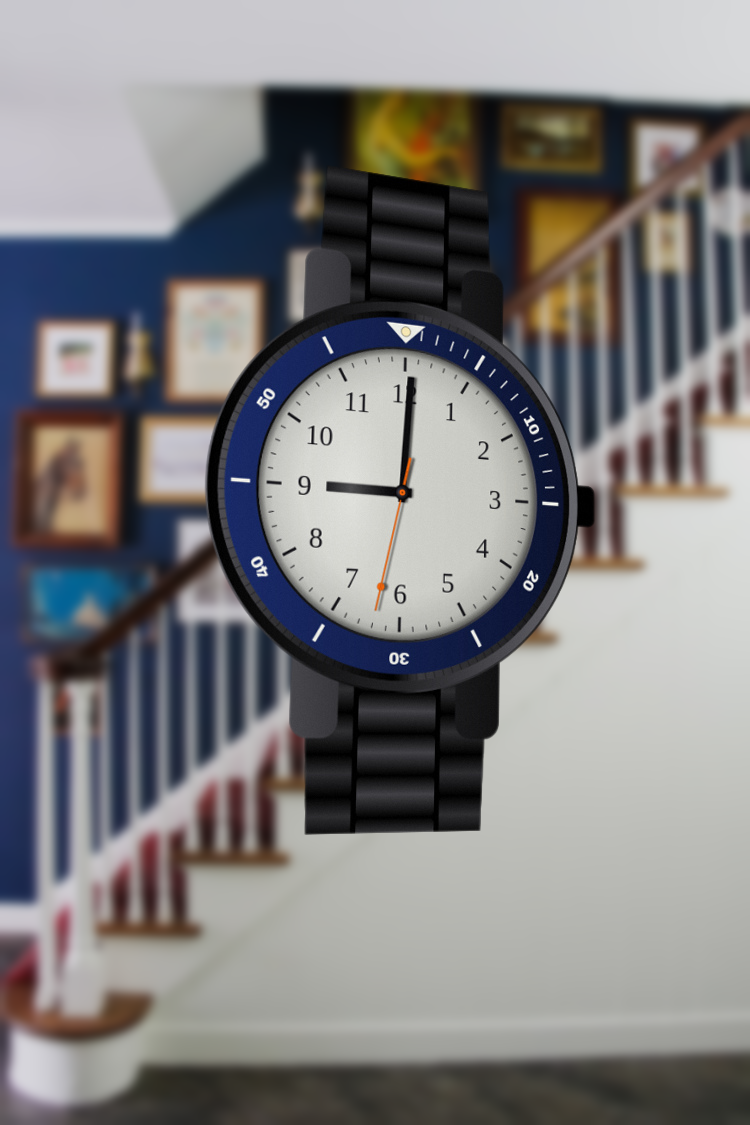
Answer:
9:00:32
